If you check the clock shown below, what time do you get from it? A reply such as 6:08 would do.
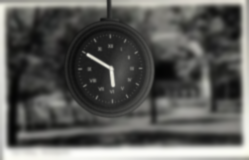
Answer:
5:50
